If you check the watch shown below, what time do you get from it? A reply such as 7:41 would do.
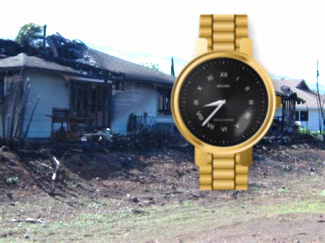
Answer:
8:37
